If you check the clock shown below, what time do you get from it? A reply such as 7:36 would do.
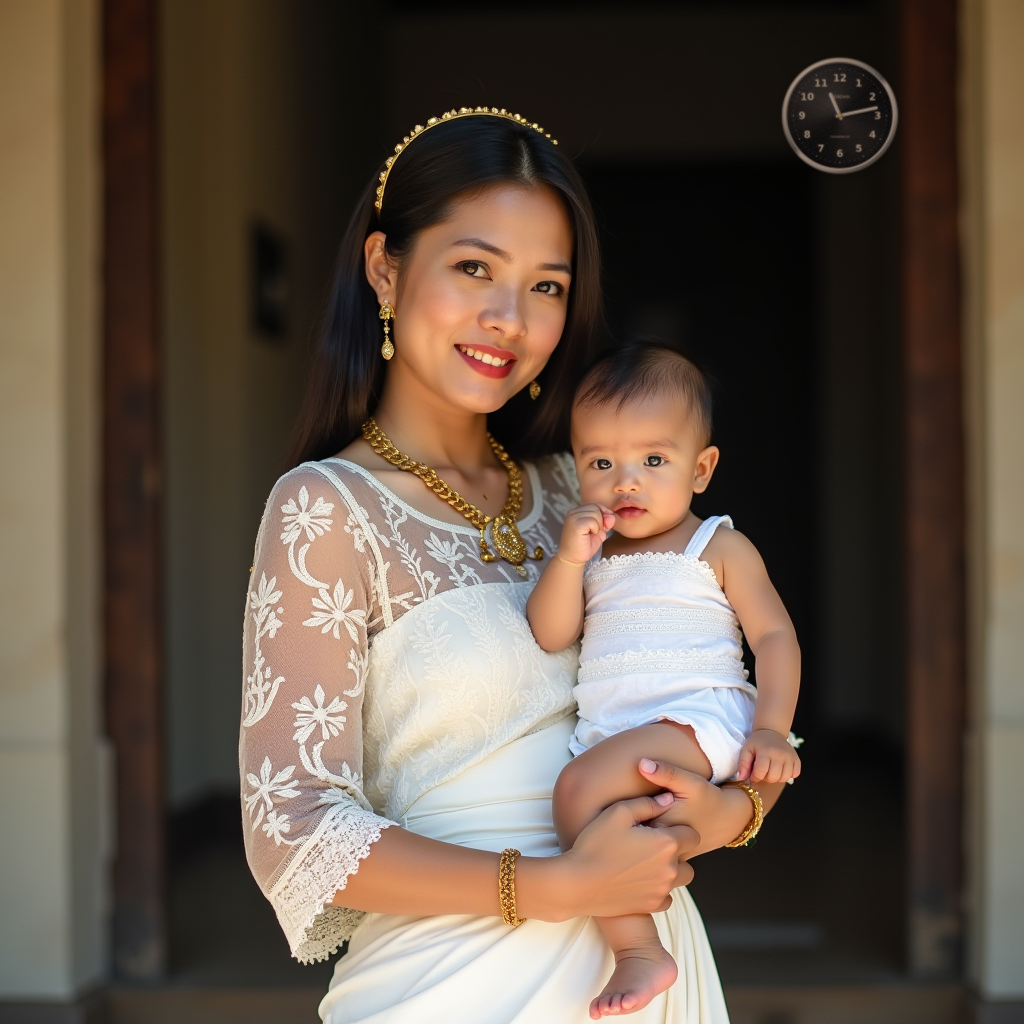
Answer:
11:13
